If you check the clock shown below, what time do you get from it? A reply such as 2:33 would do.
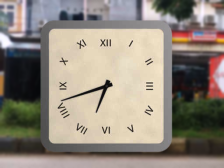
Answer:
6:42
